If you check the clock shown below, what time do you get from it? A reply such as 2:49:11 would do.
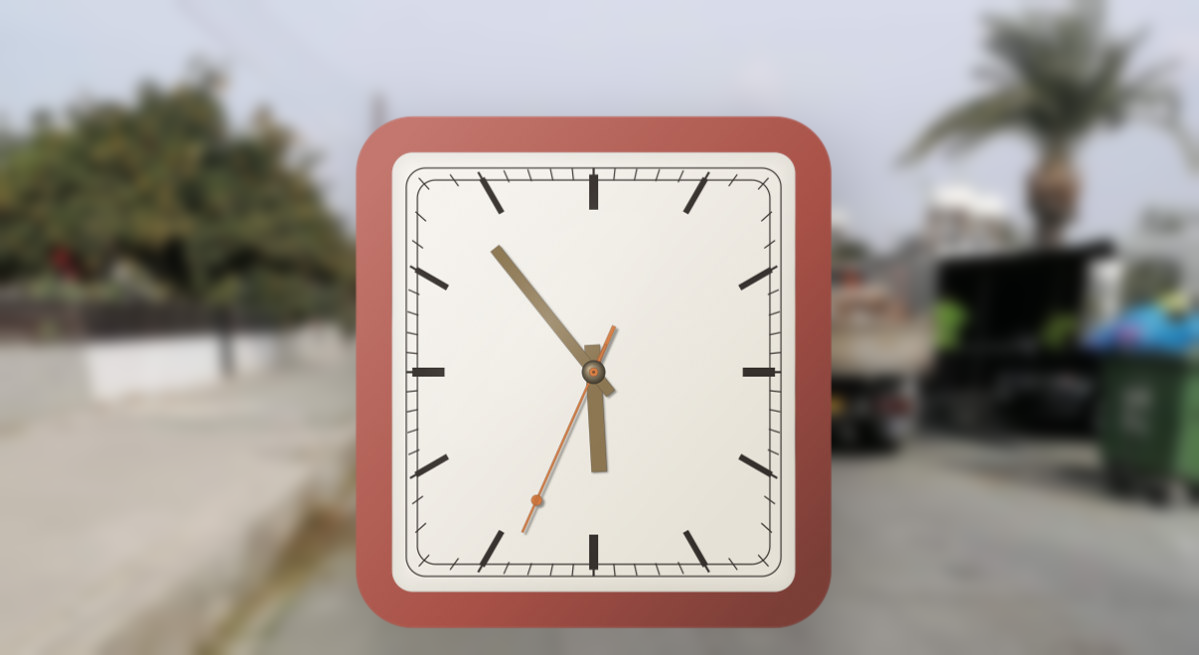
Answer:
5:53:34
